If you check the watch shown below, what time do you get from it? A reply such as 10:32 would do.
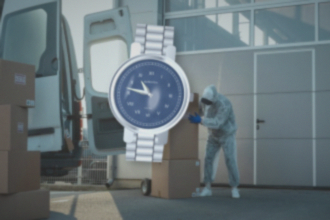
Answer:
10:47
